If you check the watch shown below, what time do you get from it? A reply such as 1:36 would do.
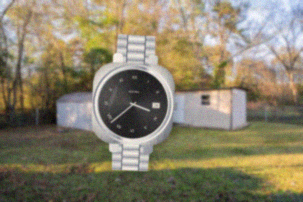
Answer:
3:38
